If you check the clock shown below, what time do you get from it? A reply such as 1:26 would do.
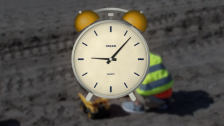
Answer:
9:07
